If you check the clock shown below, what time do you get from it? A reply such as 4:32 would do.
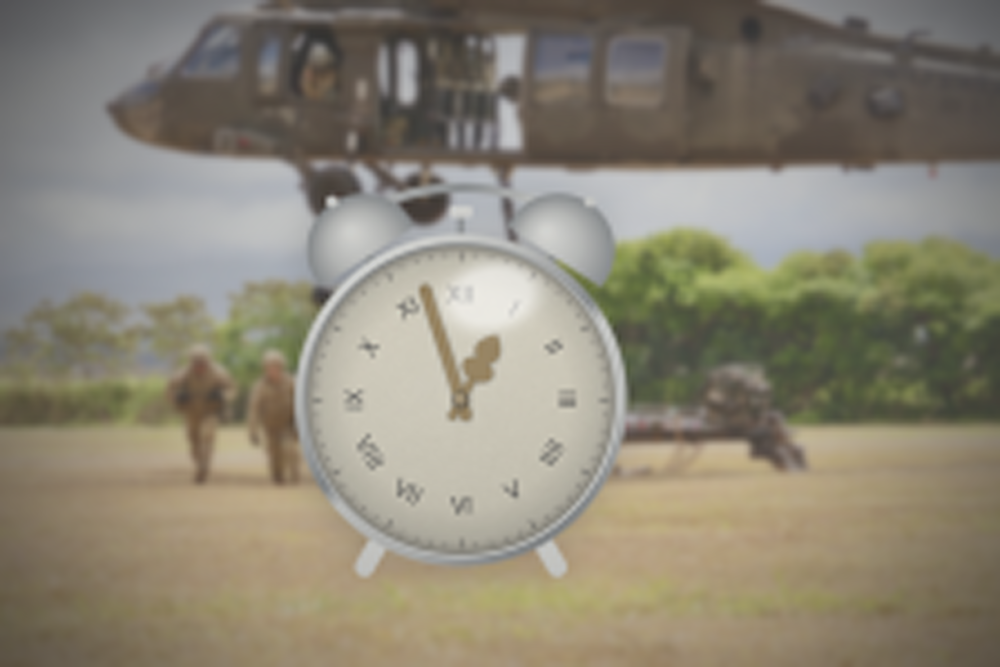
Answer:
12:57
